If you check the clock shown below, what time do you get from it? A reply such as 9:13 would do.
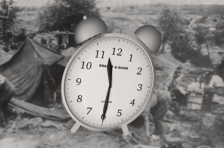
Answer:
11:30
